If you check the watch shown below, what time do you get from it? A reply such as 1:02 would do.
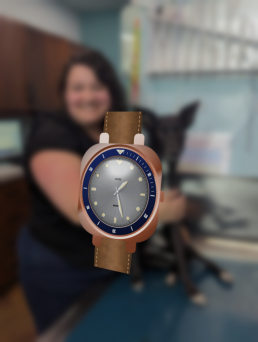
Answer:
1:27
